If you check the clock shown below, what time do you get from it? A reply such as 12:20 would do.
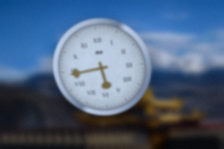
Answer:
5:44
